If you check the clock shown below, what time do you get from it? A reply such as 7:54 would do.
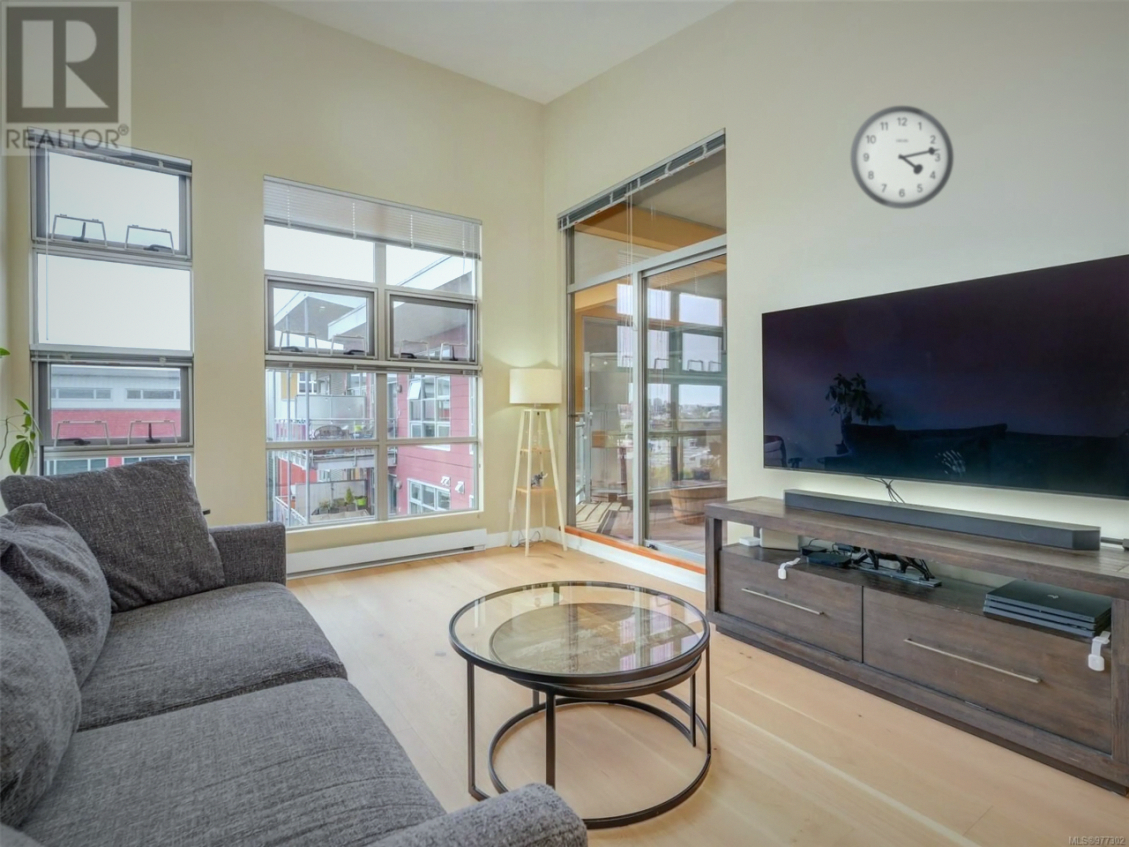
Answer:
4:13
